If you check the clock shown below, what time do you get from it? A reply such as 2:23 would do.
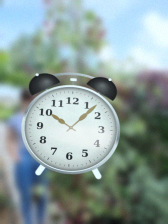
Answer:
10:07
